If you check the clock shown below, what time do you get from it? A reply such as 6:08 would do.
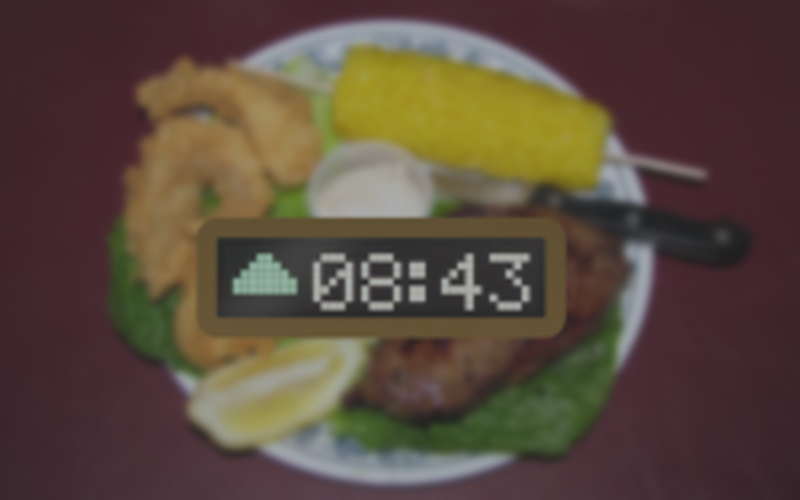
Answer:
8:43
